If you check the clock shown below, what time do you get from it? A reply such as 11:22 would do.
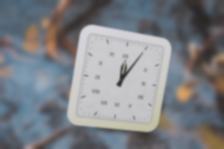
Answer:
12:05
